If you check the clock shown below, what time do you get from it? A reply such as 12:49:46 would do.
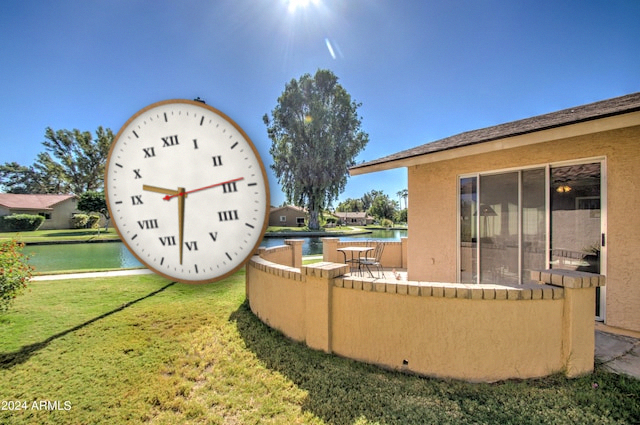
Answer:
9:32:14
